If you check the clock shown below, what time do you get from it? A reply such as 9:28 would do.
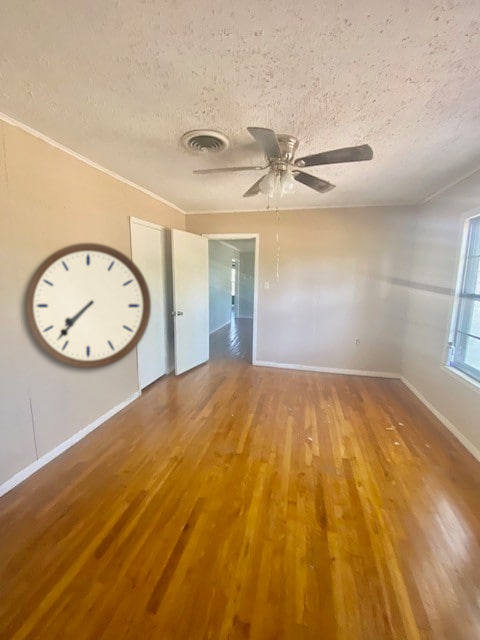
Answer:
7:37
